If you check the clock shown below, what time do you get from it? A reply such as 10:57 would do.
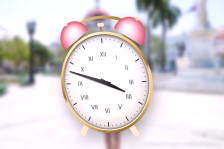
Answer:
3:48
